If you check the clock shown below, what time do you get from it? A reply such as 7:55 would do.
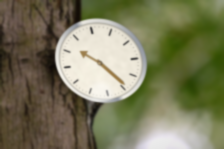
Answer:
10:24
